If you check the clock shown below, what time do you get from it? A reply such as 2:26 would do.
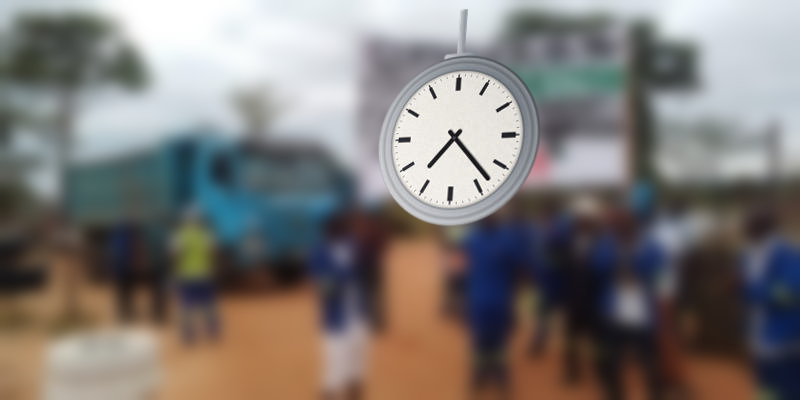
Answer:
7:23
